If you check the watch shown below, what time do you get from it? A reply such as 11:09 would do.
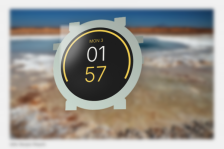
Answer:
1:57
